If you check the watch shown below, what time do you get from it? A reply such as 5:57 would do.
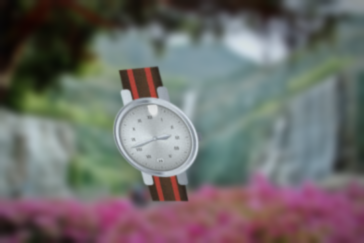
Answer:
2:42
